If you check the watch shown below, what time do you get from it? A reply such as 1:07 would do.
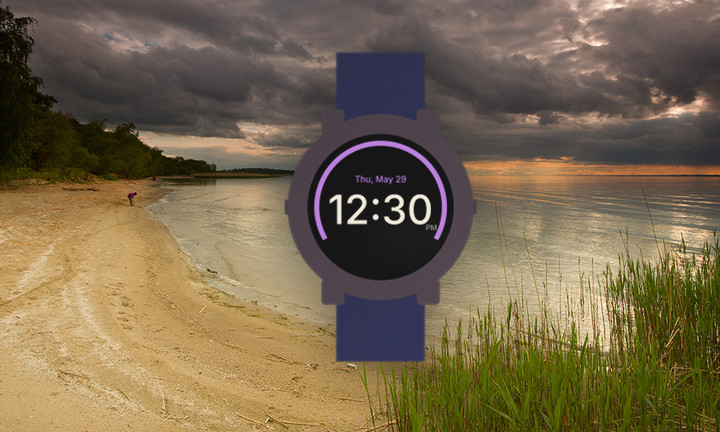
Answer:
12:30
